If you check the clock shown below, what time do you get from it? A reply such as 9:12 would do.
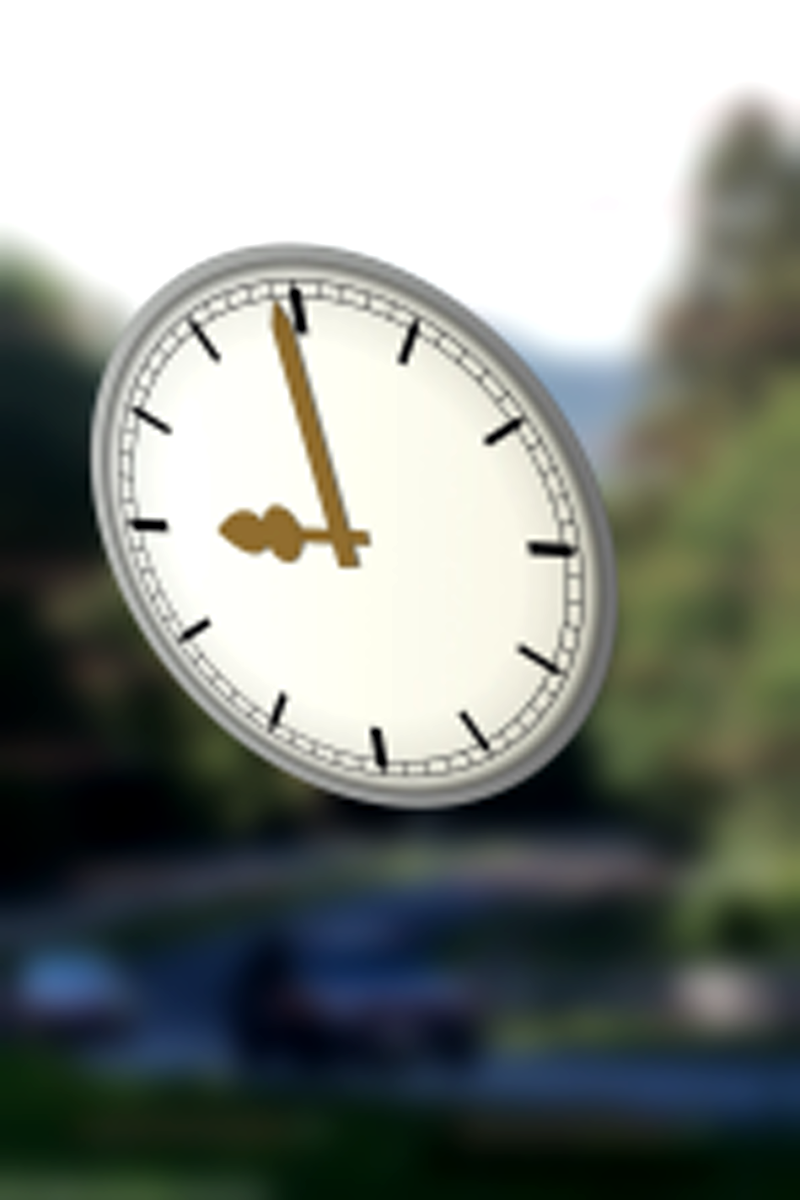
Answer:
8:59
